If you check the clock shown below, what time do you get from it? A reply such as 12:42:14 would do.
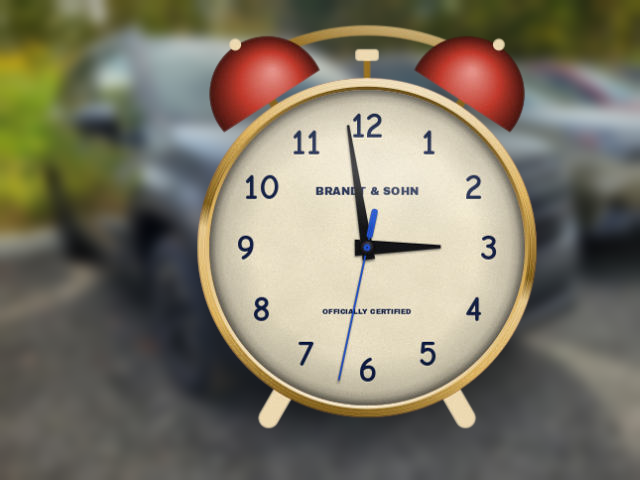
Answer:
2:58:32
